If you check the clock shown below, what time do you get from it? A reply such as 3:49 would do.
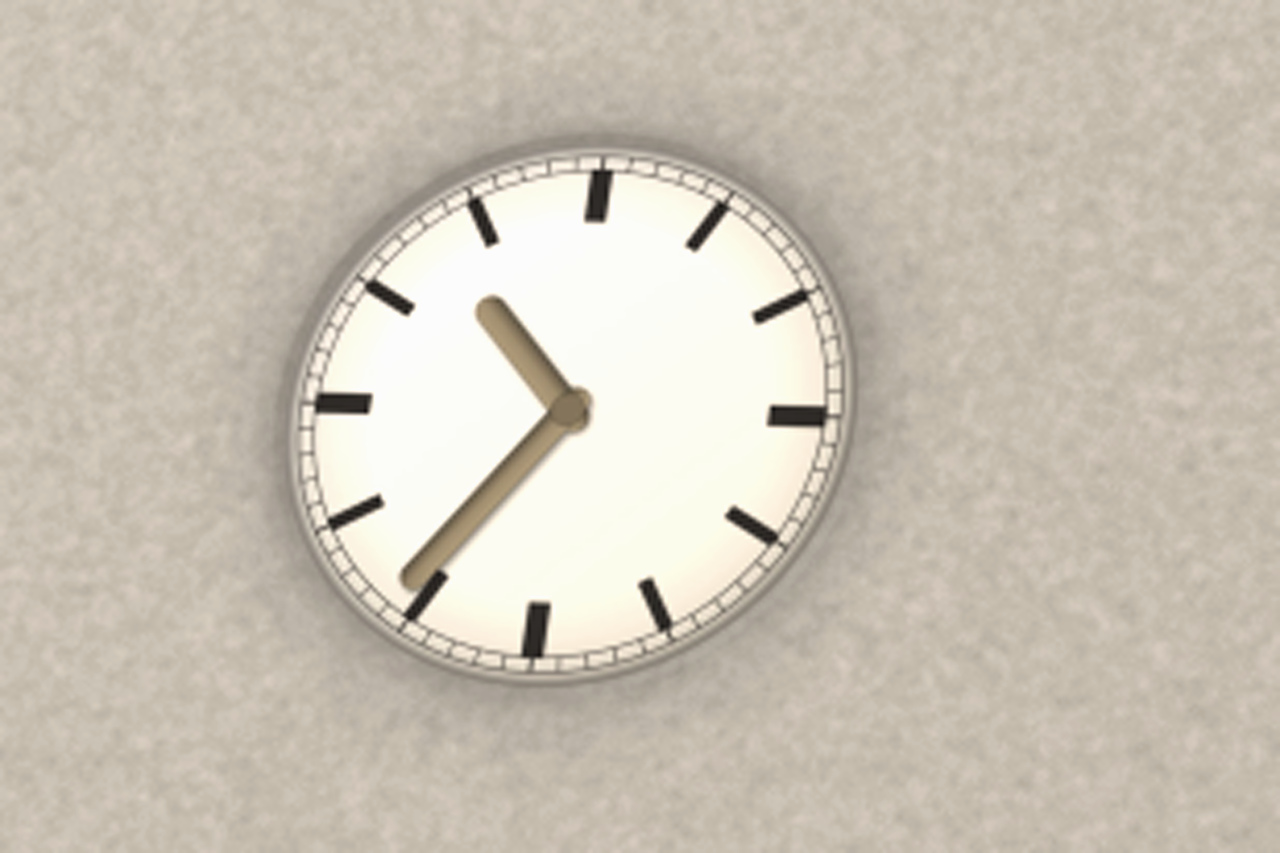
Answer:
10:36
